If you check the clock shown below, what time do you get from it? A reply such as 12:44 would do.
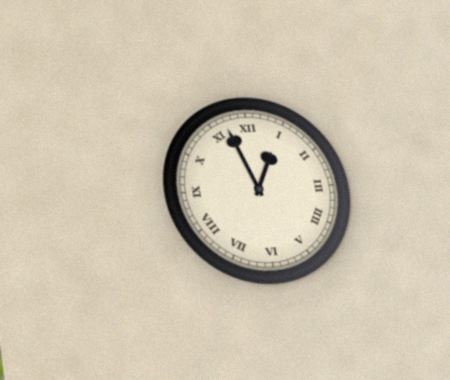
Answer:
12:57
